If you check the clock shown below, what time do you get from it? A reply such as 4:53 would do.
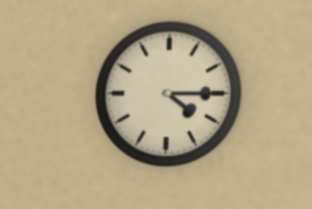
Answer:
4:15
